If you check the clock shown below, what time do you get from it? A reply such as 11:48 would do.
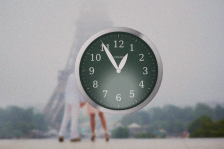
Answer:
12:55
